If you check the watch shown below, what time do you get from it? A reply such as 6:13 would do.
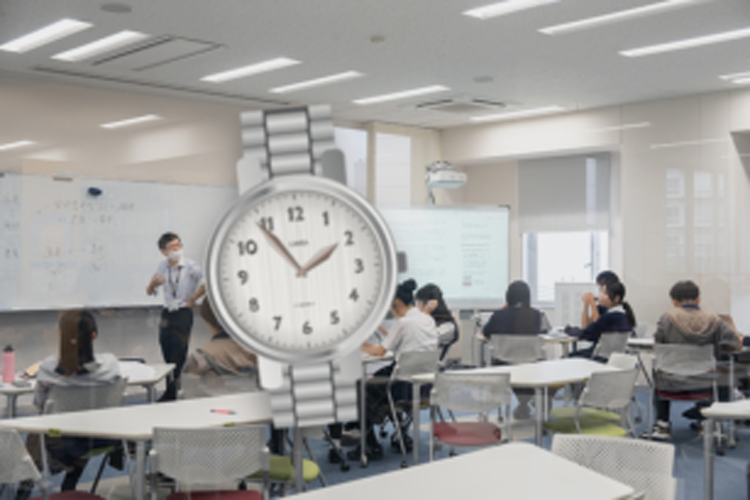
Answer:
1:54
